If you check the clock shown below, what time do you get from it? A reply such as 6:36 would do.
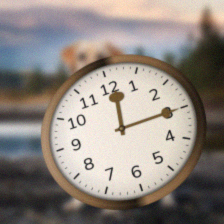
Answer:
12:15
